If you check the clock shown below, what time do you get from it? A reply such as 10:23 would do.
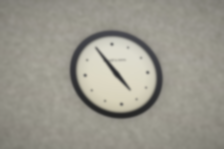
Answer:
4:55
